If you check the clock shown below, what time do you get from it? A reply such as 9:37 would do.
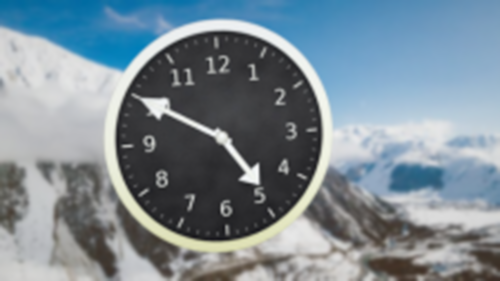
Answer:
4:50
